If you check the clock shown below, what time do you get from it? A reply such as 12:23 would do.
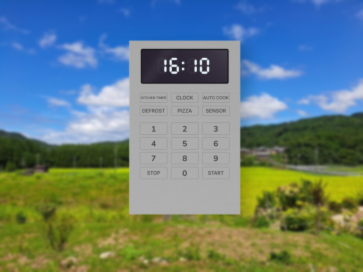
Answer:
16:10
